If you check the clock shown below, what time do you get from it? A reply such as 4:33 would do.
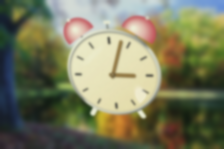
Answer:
3:03
